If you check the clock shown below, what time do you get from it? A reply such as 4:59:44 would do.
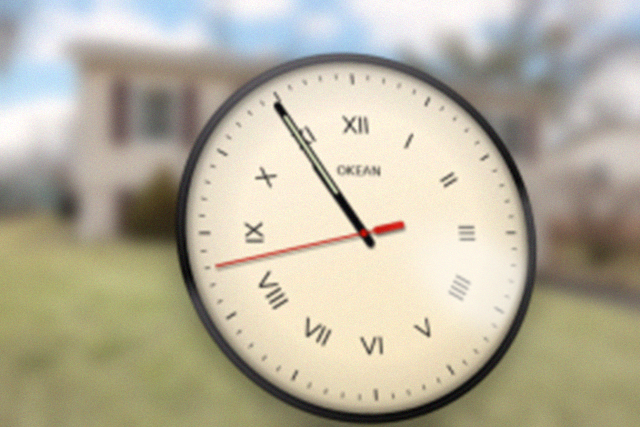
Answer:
10:54:43
